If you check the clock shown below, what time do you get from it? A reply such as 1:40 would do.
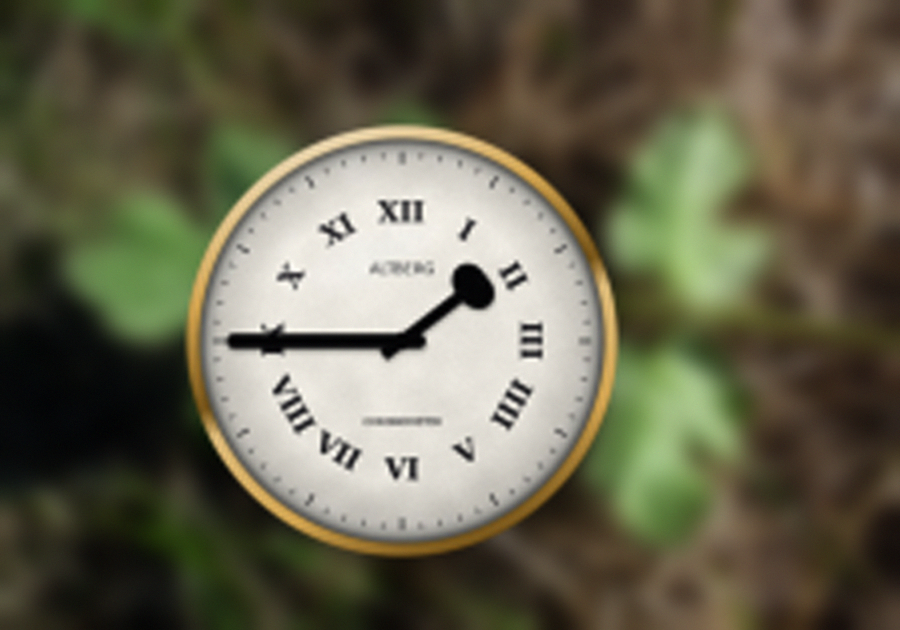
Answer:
1:45
